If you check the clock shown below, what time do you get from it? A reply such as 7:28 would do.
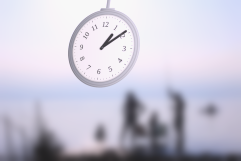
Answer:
1:09
